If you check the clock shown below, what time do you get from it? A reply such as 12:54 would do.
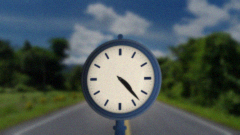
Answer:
4:23
